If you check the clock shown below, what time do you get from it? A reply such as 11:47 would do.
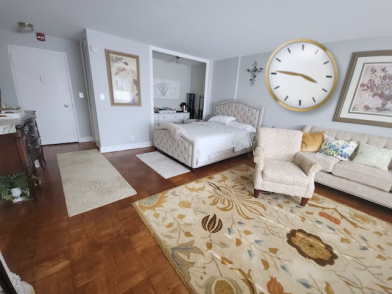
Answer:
3:46
